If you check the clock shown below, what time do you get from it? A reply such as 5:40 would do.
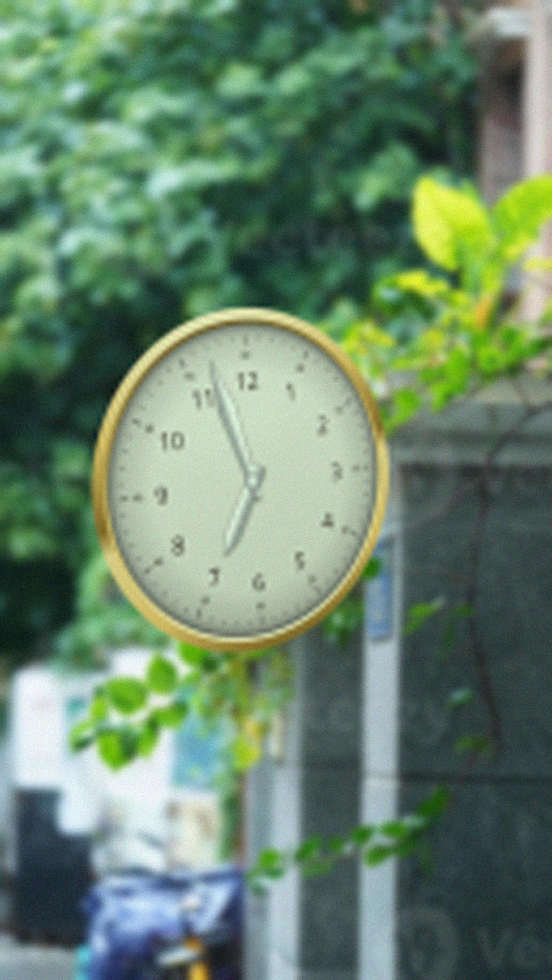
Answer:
6:57
